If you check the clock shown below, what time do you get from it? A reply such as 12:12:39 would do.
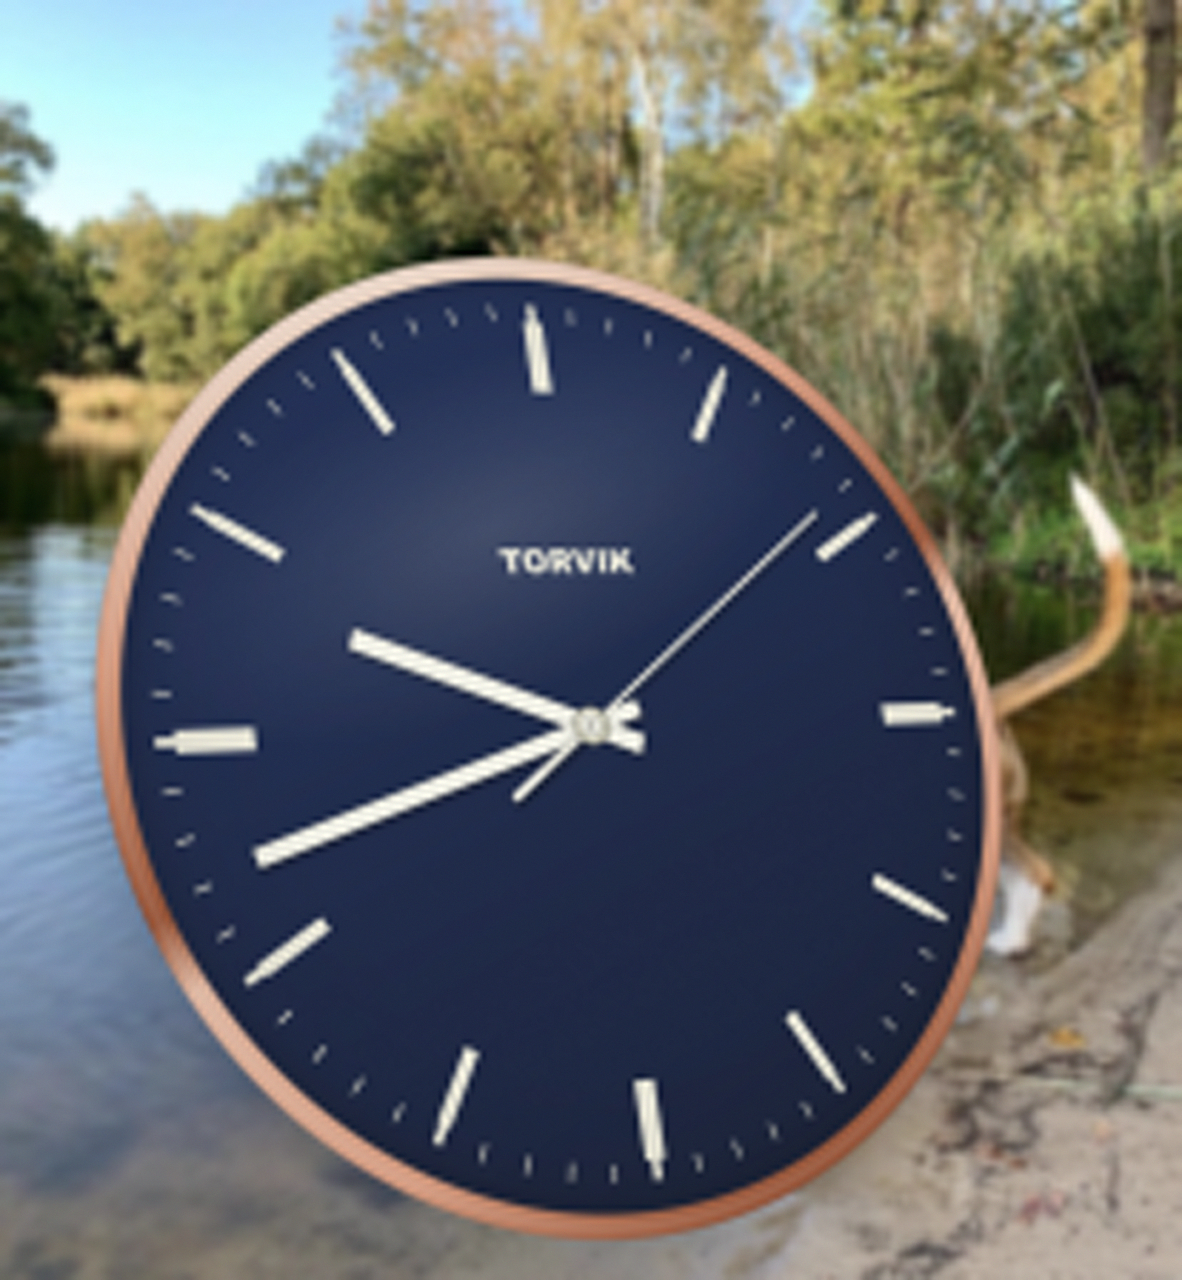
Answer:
9:42:09
